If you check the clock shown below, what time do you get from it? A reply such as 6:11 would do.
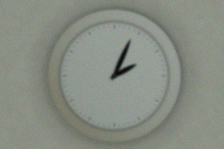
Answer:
2:04
